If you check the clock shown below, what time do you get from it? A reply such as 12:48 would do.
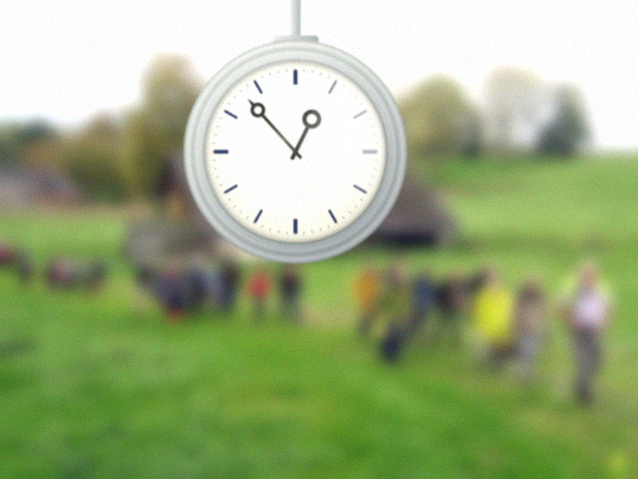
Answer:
12:53
